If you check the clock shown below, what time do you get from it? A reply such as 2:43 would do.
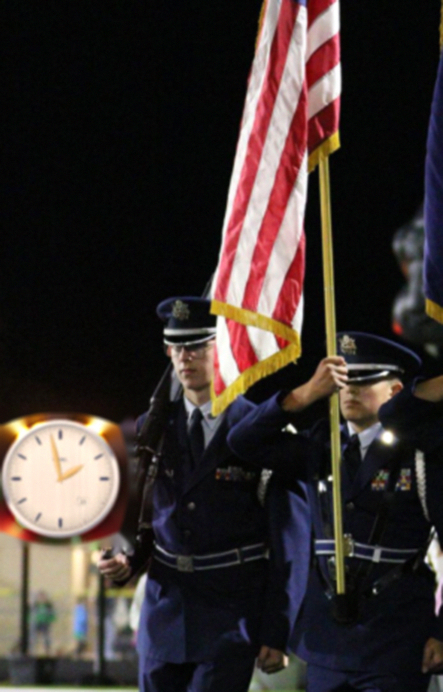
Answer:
1:58
